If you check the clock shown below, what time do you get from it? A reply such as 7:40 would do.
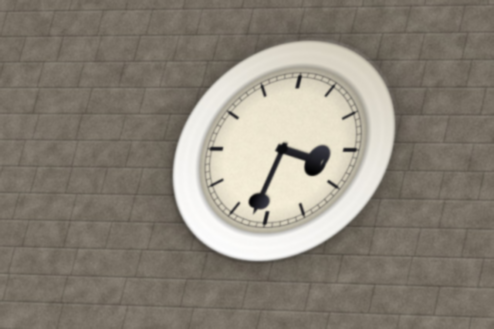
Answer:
3:32
